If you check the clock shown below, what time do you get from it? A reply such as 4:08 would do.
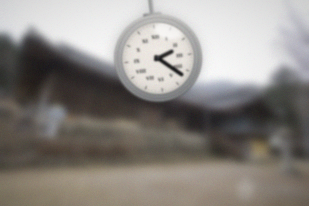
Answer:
2:22
